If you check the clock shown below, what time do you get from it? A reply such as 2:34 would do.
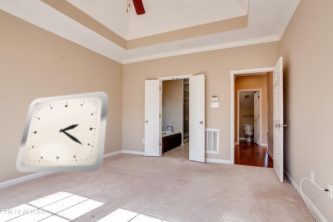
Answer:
2:21
